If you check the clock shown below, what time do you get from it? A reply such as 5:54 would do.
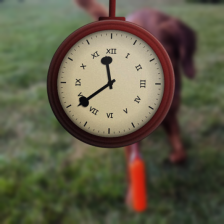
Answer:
11:39
